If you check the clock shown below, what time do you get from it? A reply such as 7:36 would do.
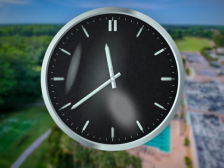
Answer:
11:39
